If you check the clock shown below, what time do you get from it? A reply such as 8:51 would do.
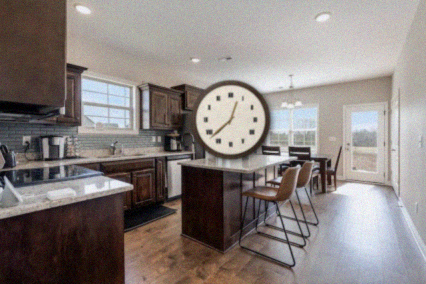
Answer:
12:38
